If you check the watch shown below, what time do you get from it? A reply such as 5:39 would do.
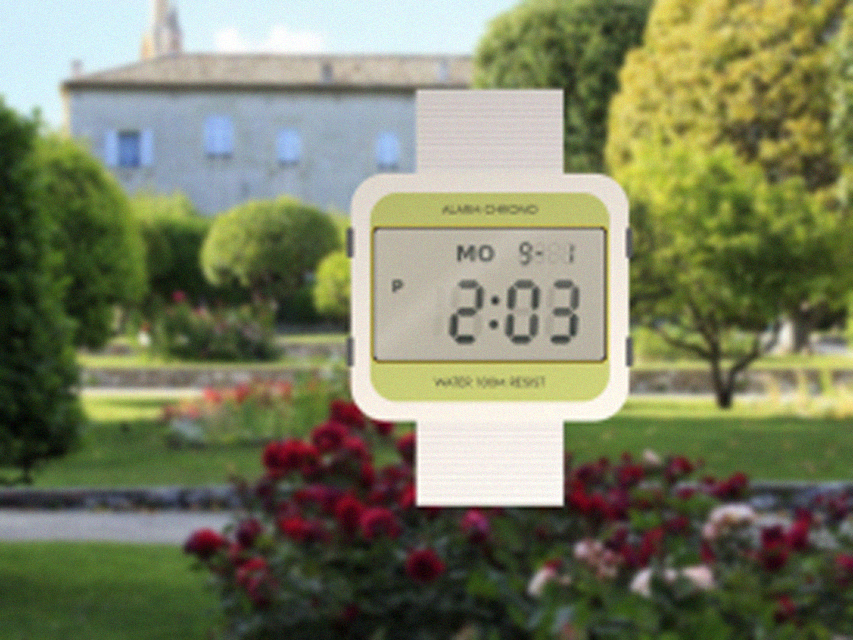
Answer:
2:03
